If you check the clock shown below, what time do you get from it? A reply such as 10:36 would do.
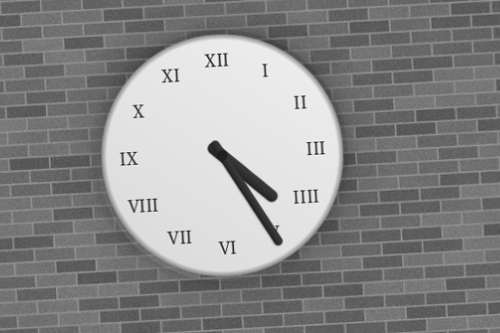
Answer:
4:25
